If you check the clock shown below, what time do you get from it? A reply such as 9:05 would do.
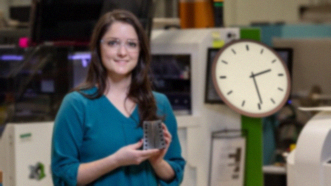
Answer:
2:29
